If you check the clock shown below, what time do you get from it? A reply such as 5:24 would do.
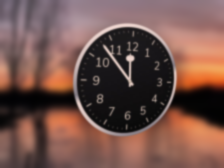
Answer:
11:53
